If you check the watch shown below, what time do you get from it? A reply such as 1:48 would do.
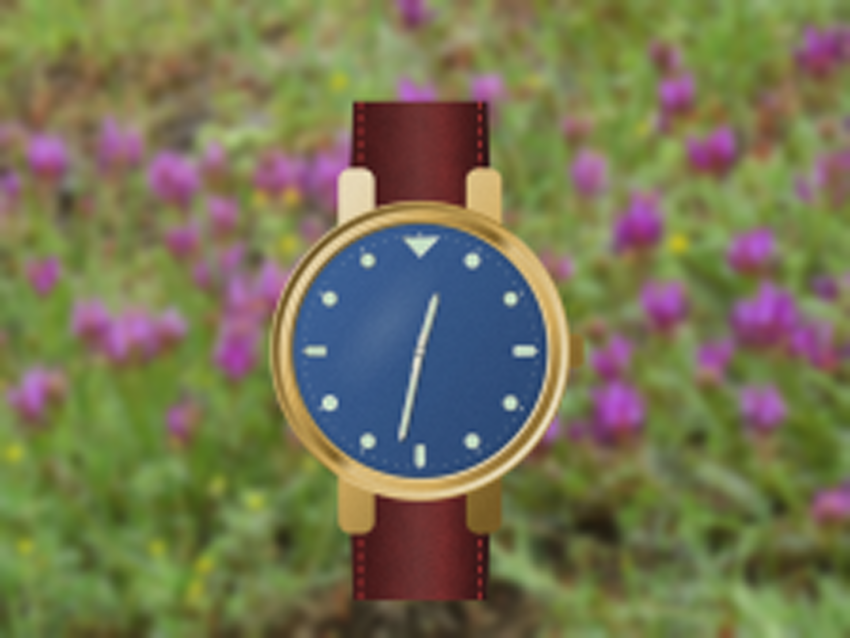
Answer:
12:32
